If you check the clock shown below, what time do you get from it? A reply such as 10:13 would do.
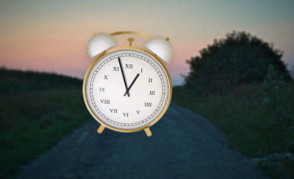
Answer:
12:57
